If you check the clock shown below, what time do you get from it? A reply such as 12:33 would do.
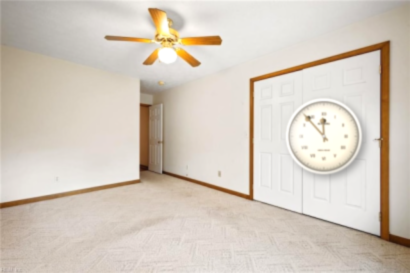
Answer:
11:53
